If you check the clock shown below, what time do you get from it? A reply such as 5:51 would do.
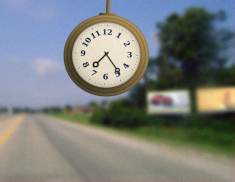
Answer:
7:24
